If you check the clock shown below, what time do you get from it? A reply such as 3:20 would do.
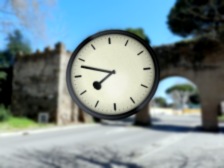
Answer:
7:48
